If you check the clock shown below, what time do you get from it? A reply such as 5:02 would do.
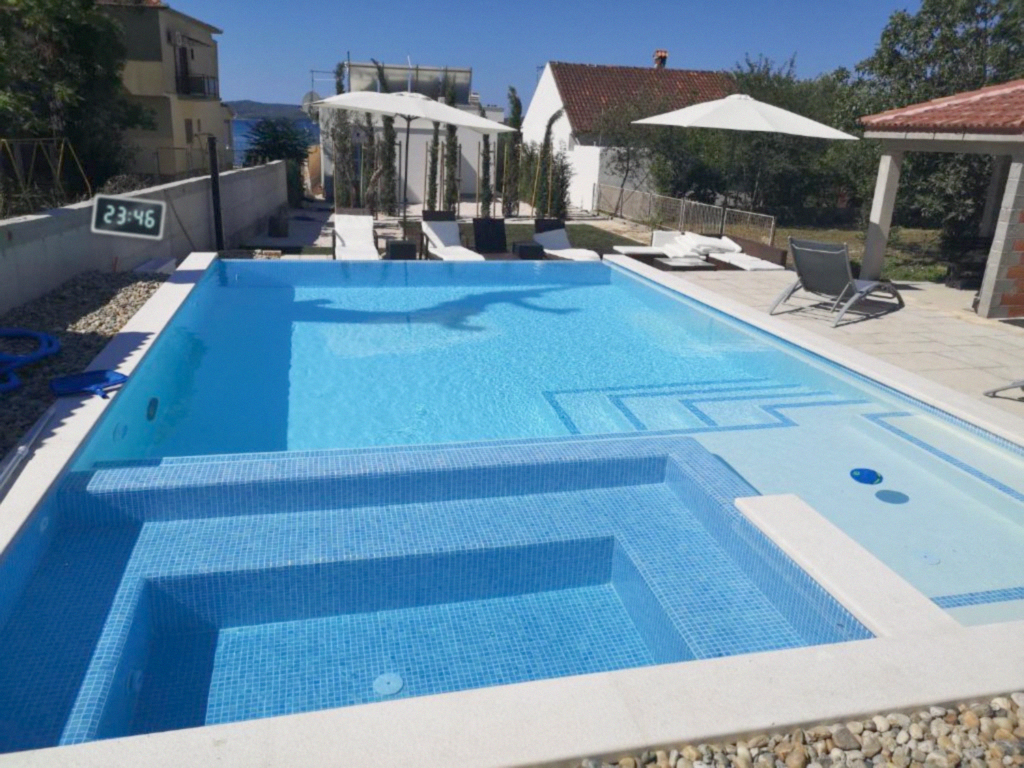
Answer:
23:46
